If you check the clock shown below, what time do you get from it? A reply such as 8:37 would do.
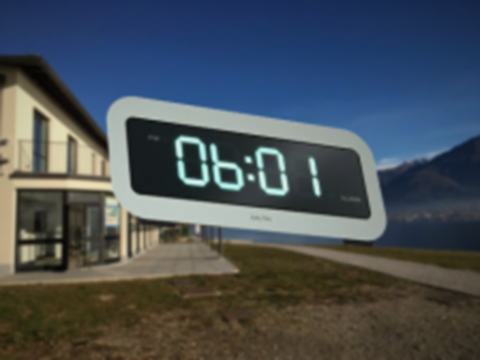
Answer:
6:01
